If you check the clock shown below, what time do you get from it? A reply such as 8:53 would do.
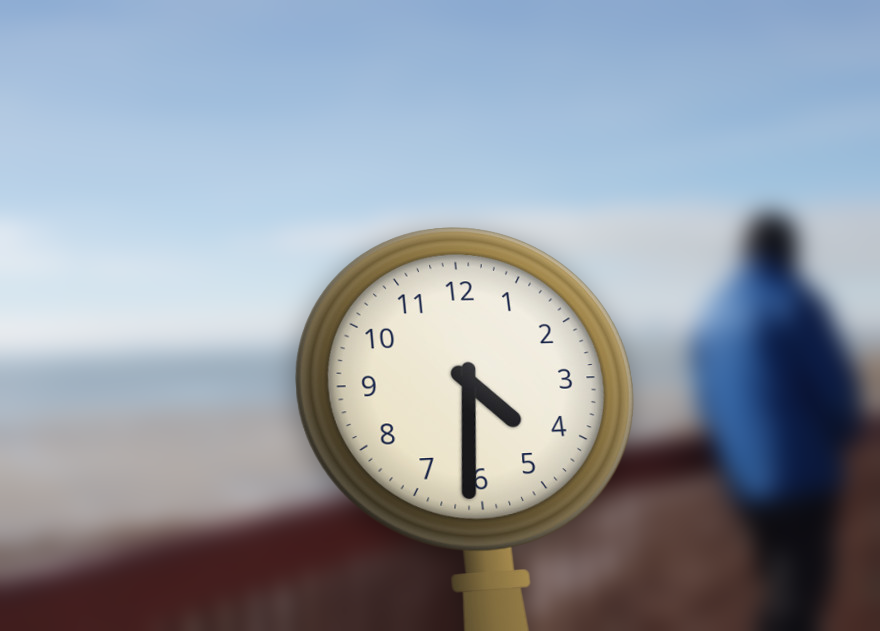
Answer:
4:31
